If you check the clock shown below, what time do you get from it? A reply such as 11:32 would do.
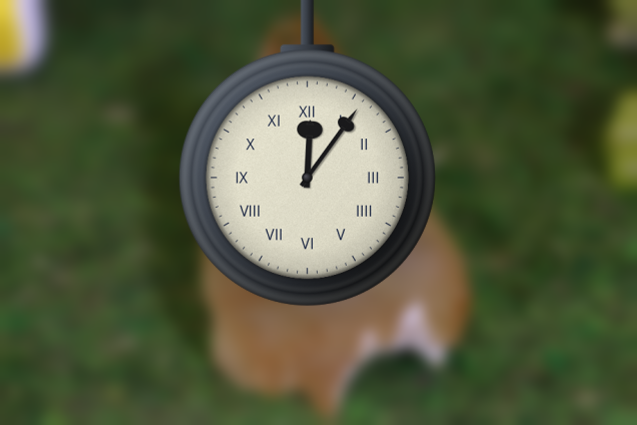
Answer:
12:06
